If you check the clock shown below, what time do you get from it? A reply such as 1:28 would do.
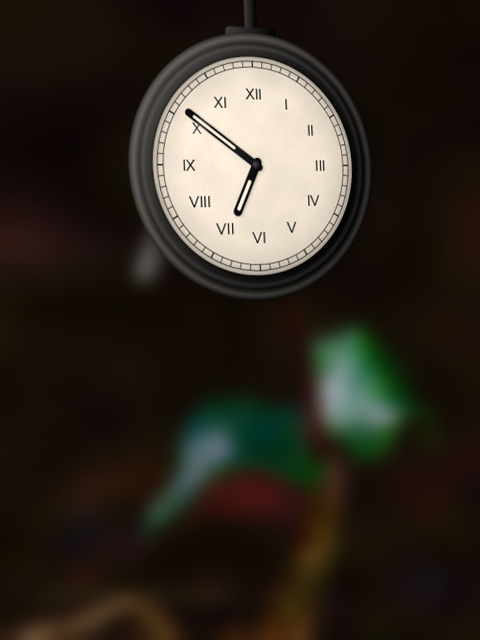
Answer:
6:51
